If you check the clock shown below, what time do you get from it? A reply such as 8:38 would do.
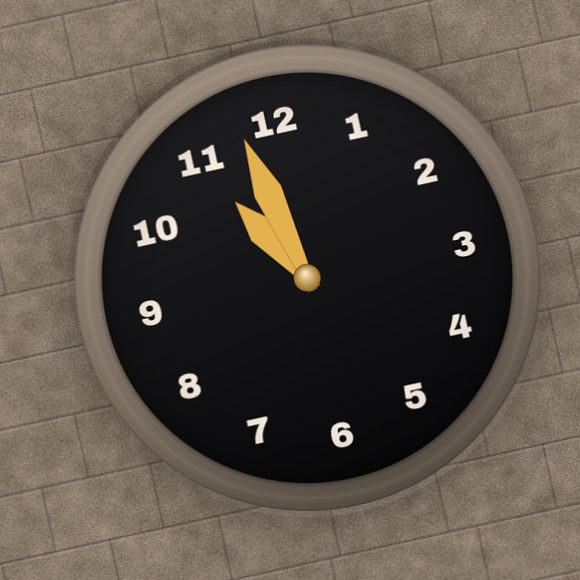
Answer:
10:58
